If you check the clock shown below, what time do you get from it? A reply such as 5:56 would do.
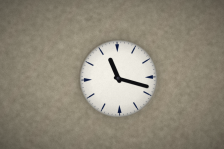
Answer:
11:18
